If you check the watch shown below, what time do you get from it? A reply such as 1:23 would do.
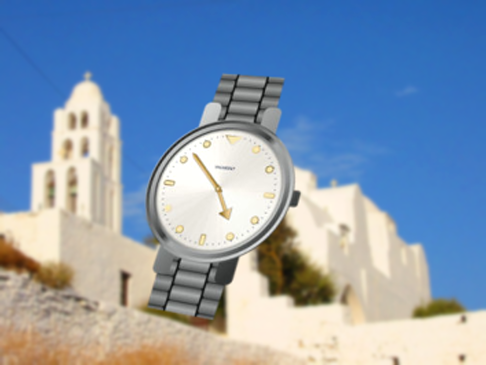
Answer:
4:52
